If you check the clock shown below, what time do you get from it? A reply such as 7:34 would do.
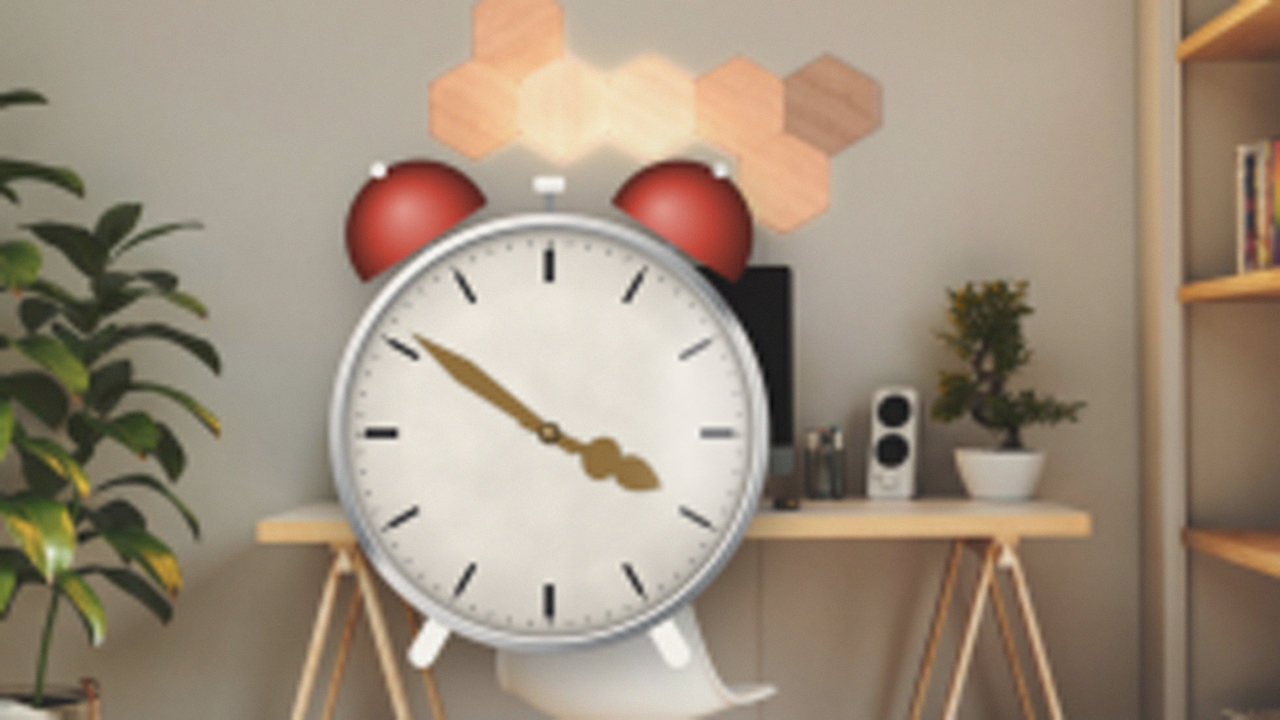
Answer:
3:51
